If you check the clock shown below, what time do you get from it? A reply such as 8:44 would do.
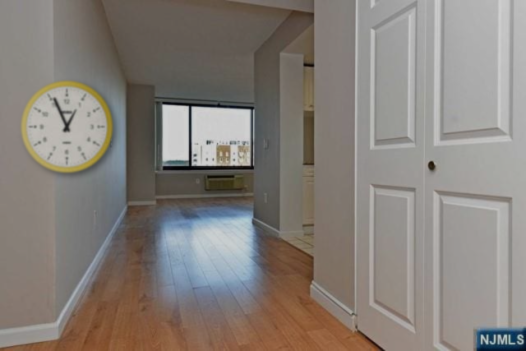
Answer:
12:56
